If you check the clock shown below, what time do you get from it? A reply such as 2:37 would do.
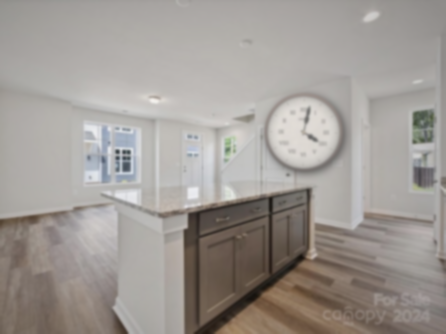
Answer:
4:02
